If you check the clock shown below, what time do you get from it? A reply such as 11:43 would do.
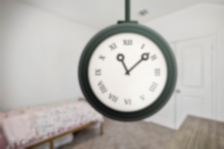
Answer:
11:08
